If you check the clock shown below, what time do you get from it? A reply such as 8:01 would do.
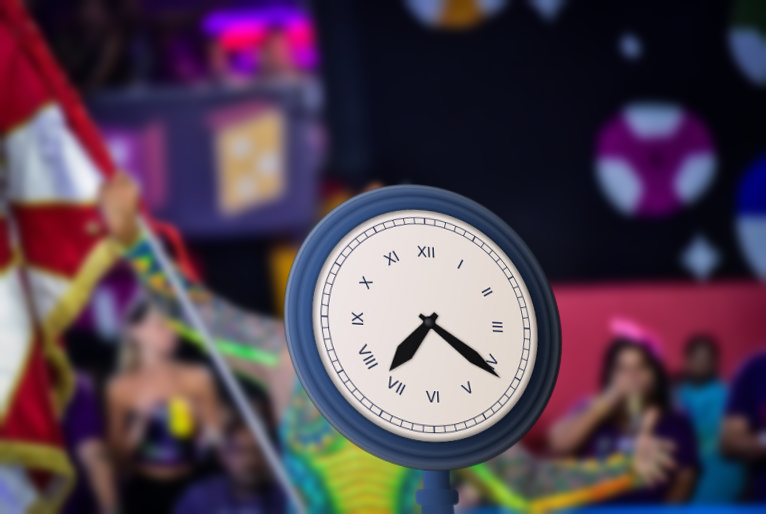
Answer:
7:21
